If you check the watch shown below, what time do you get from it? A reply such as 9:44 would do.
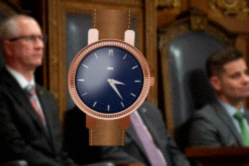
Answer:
3:24
